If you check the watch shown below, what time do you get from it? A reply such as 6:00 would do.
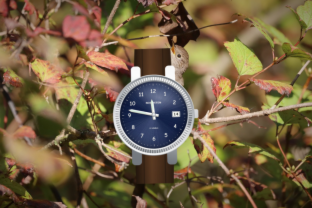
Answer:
11:47
